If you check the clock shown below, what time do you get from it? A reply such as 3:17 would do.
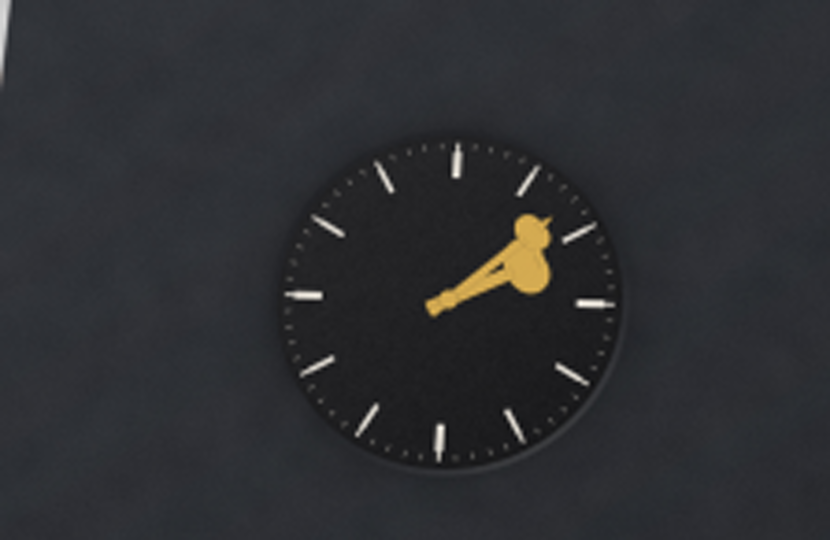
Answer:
2:08
